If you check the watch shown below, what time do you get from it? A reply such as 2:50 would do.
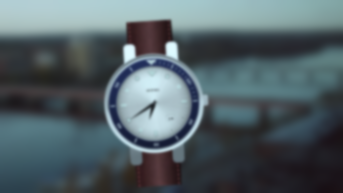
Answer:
6:40
